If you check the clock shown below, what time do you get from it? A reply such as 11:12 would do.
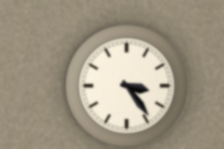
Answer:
3:24
